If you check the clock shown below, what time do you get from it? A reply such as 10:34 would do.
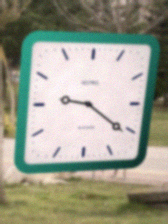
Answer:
9:21
